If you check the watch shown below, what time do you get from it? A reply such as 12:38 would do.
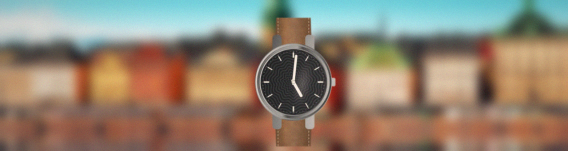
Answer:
5:01
